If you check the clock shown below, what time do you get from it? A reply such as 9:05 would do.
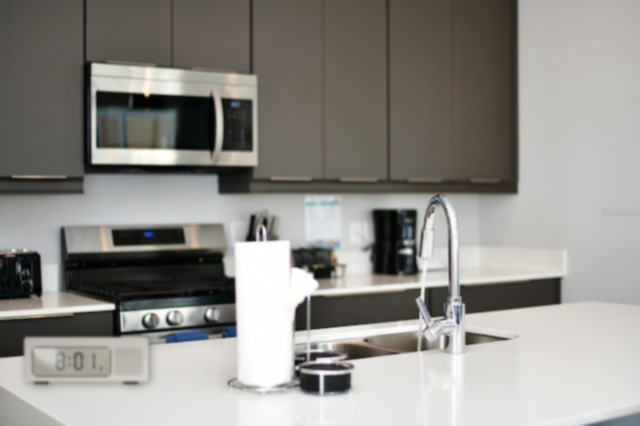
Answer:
8:01
